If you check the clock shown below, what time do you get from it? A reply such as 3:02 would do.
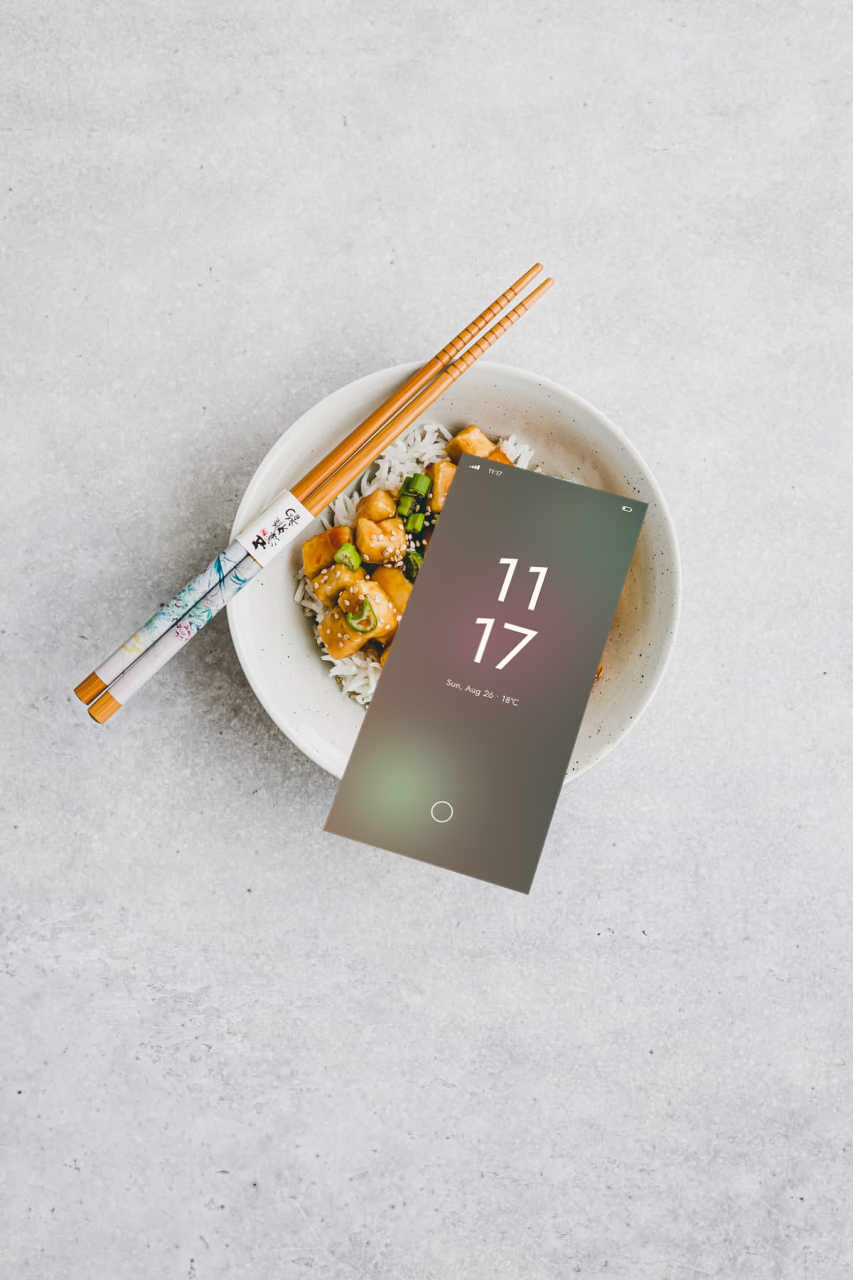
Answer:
11:17
